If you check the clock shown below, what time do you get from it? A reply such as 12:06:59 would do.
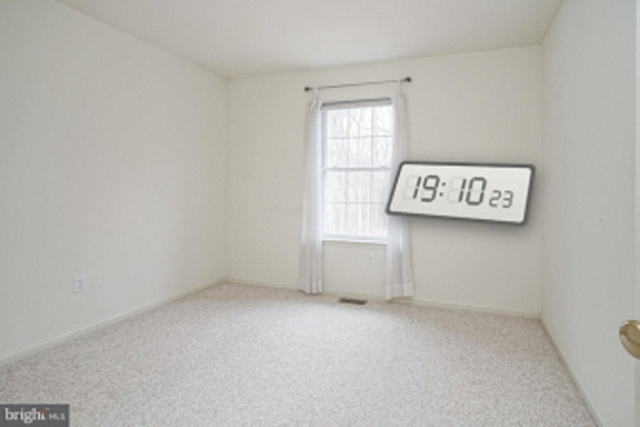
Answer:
19:10:23
